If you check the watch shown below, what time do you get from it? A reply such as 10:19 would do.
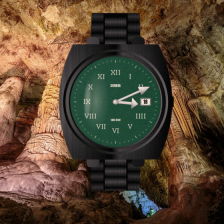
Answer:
3:11
